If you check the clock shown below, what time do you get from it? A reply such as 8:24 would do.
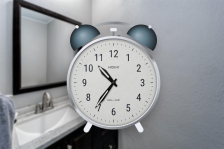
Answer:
10:36
